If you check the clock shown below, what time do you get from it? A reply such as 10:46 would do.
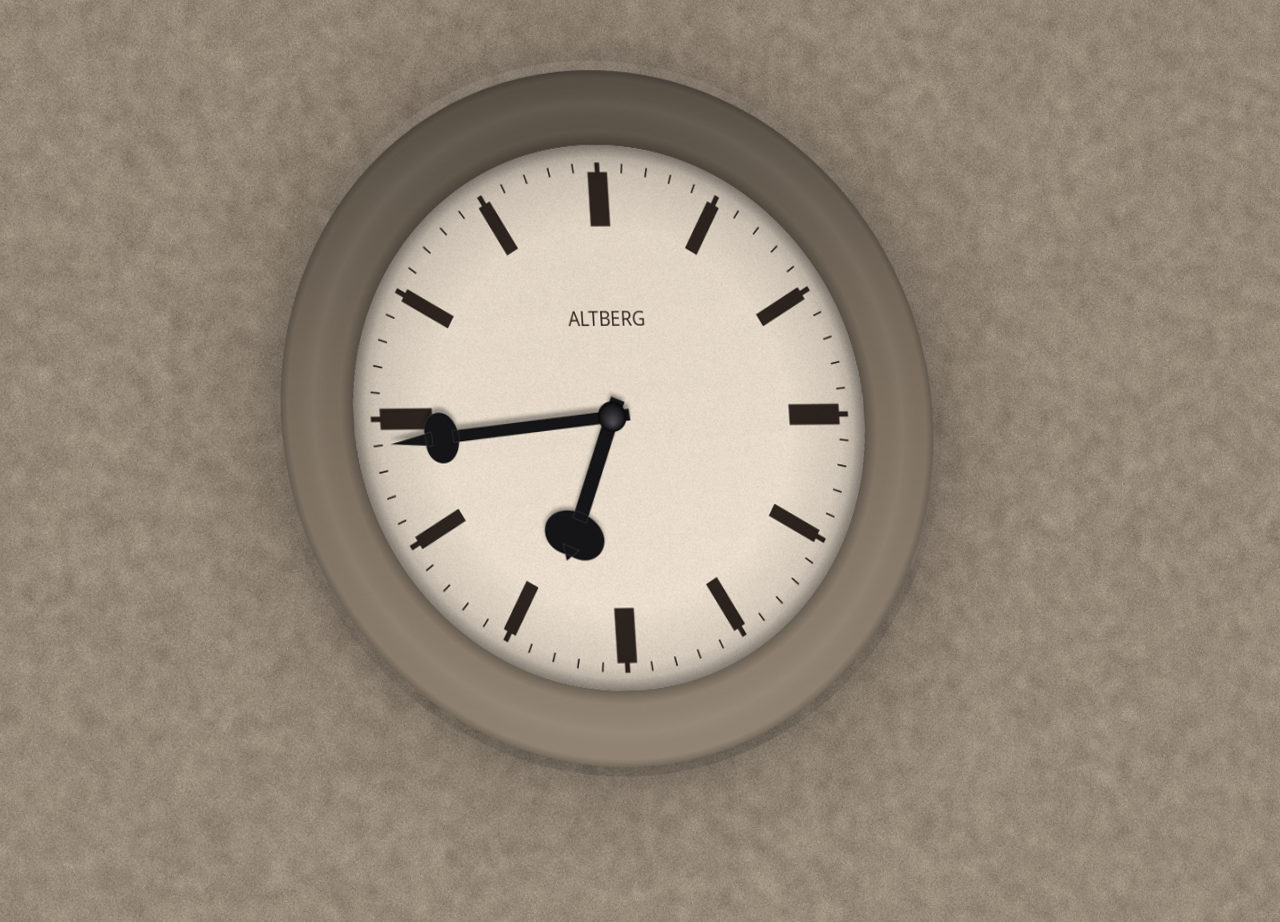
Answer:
6:44
